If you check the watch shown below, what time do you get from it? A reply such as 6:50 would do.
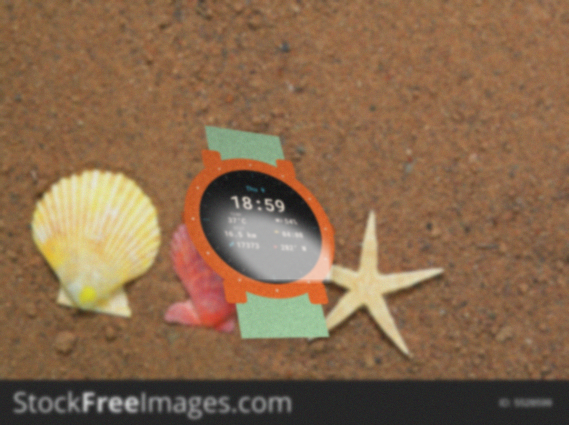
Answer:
18:59
